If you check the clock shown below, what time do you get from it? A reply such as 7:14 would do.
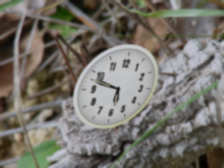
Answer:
5:48
